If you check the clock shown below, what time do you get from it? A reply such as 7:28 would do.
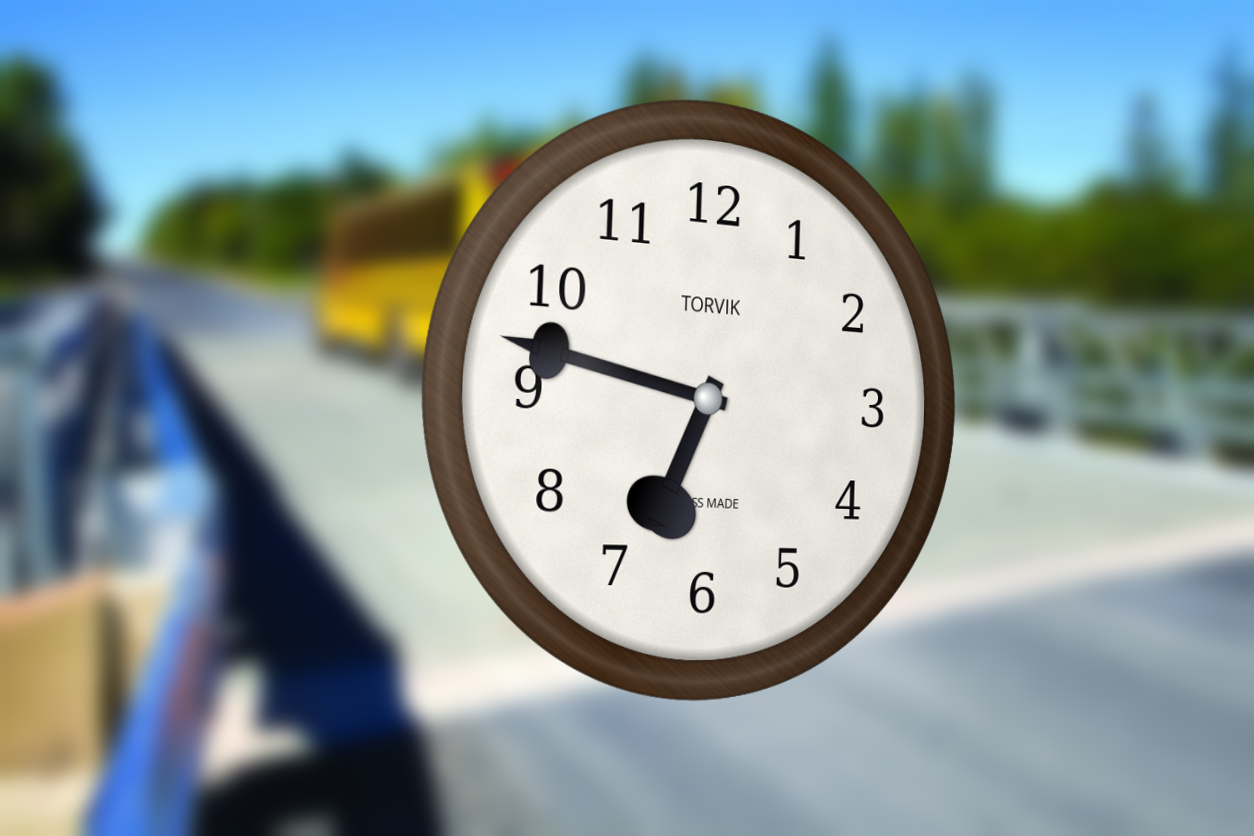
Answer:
6:47
